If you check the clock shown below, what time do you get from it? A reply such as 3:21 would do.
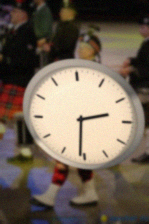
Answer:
2:31
